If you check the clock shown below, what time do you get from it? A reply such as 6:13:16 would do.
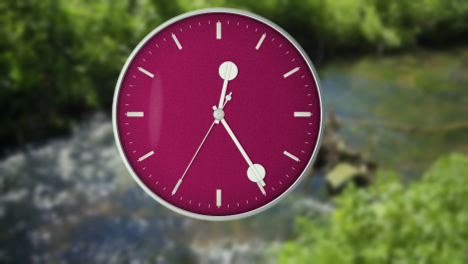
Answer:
12:24:35
